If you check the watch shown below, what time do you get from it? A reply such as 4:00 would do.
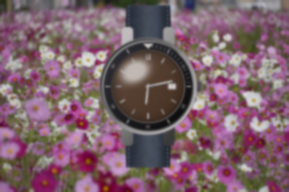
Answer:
6:13
